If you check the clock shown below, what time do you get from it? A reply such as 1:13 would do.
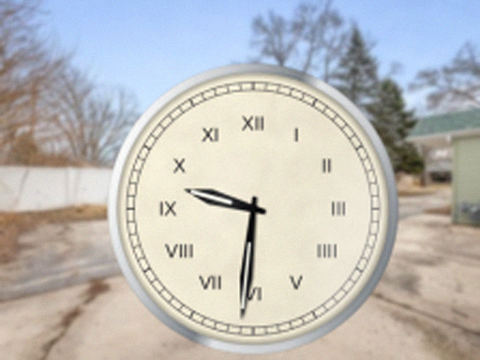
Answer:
9:31
